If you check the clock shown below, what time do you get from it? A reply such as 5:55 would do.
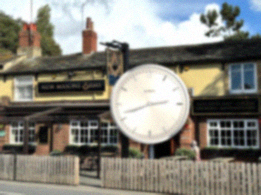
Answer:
2:42
